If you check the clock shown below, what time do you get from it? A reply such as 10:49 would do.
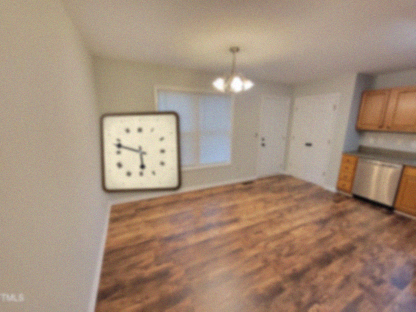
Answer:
5:48
